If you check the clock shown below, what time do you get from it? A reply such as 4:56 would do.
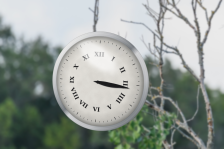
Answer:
3:16
